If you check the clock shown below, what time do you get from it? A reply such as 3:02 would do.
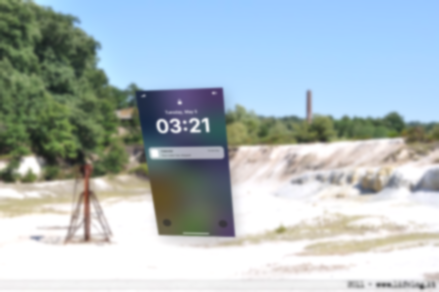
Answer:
3:21
